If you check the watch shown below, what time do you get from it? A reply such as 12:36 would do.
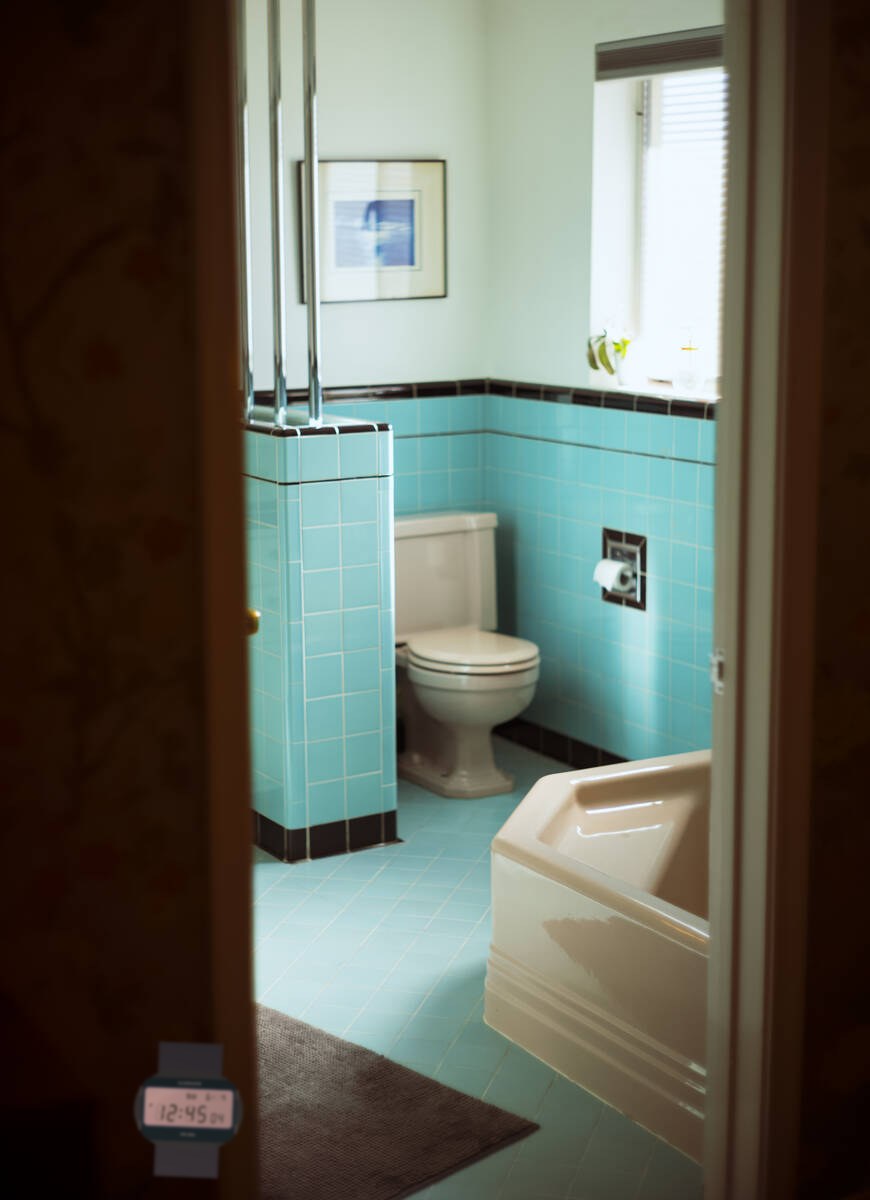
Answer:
12:45
